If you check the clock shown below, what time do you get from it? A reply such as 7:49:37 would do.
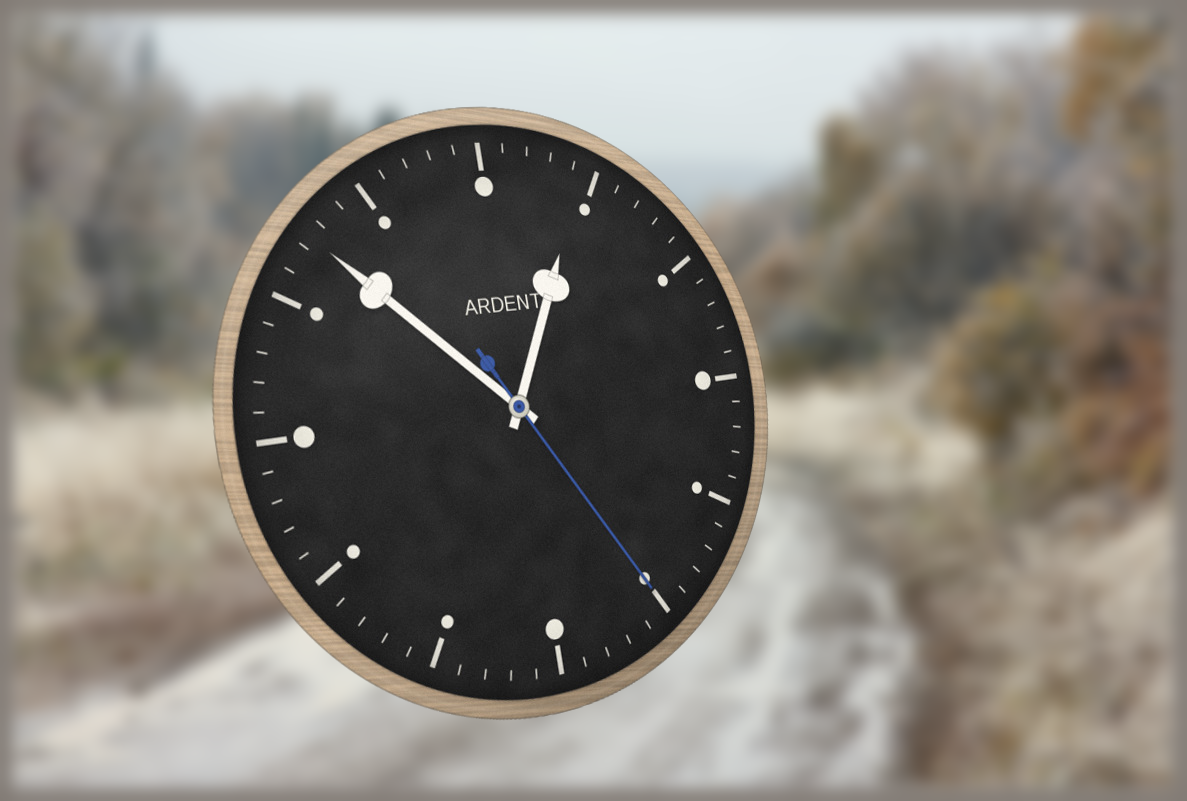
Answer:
12:52:25
